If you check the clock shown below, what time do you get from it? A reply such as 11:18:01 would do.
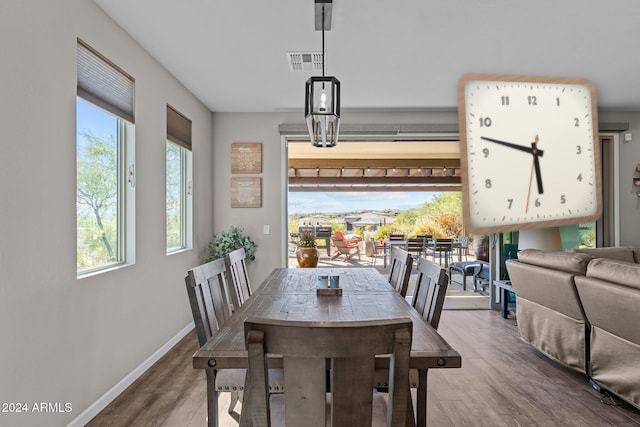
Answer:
5:47:32
